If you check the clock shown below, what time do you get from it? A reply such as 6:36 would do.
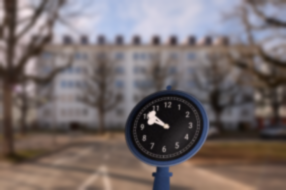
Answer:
9:52
